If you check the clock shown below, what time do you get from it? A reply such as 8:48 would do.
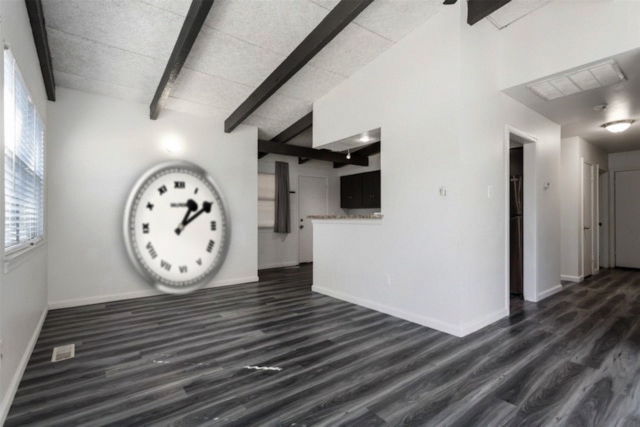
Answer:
1:10
